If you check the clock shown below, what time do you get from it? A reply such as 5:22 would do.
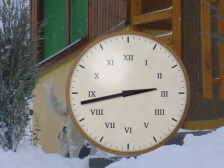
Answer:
2:43
